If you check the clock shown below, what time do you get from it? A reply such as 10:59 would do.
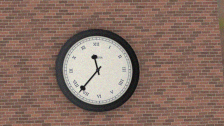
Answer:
11:37
